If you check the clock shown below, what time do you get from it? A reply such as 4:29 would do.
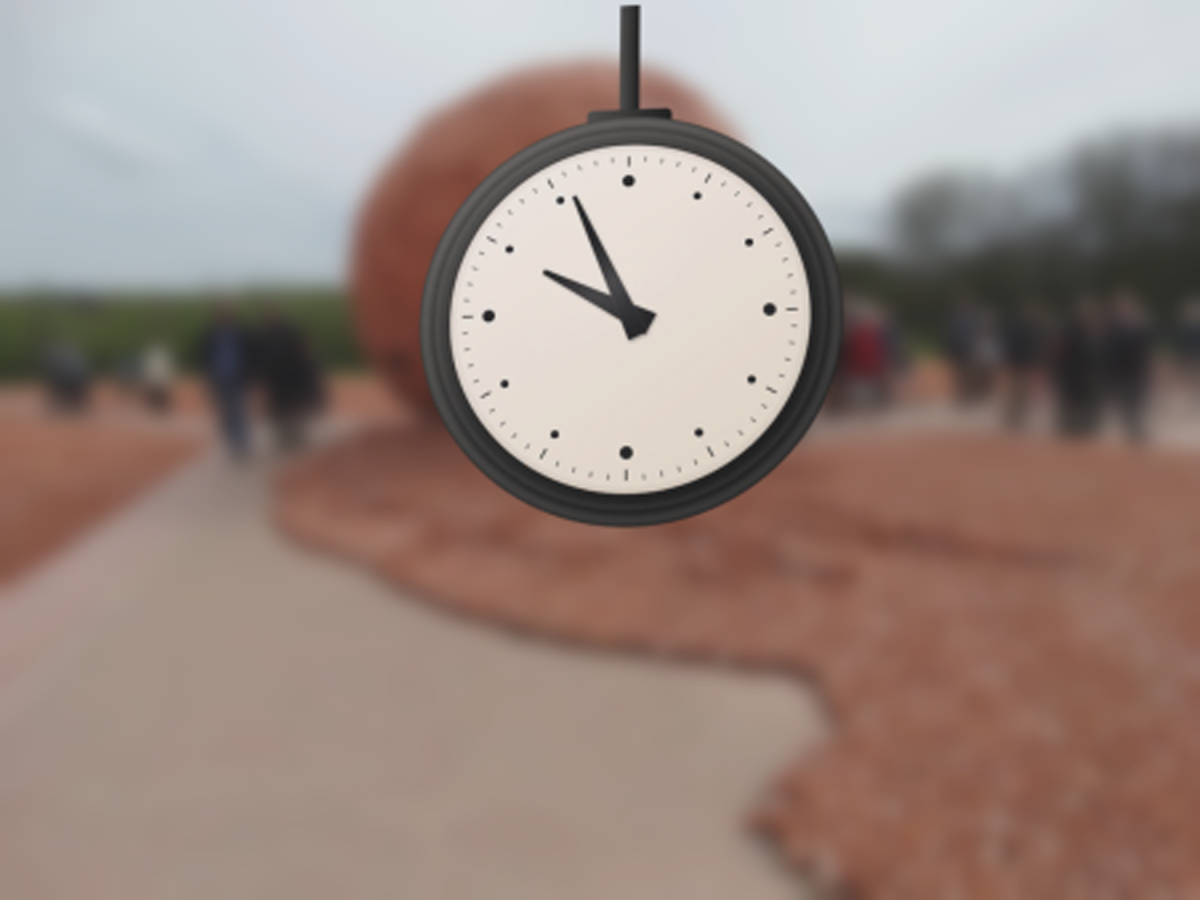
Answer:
9:56
